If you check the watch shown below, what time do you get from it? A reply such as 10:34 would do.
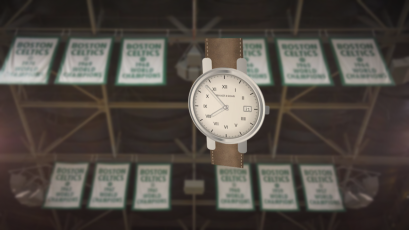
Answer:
7:53
